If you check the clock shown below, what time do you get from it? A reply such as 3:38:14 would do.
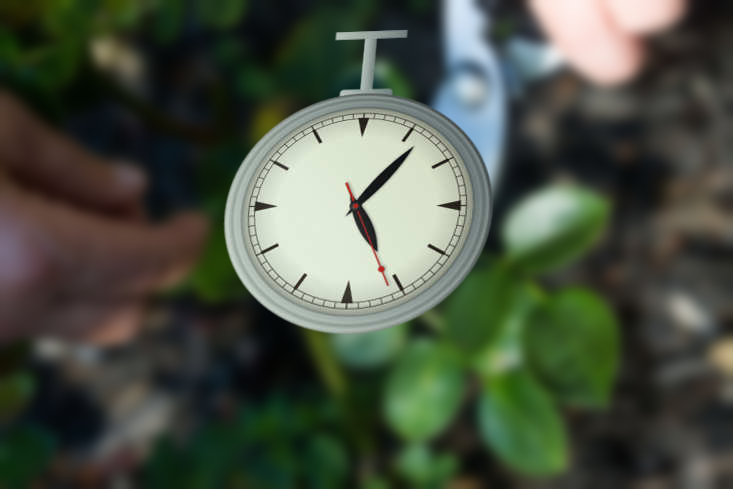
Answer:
5:06:26
